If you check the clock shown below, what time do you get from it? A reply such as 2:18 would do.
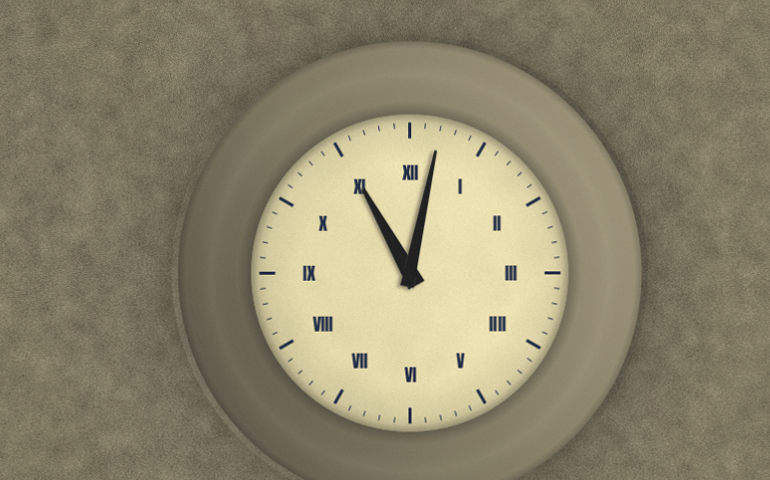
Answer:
11:02
